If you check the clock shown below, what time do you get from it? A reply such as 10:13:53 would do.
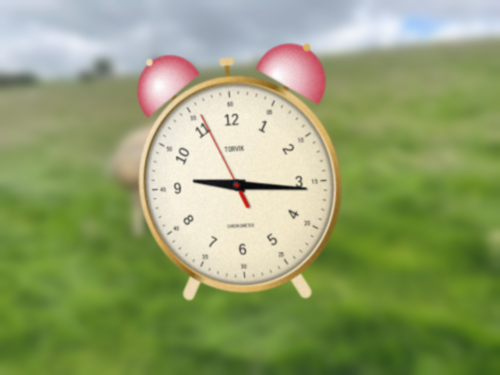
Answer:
9:15:56
